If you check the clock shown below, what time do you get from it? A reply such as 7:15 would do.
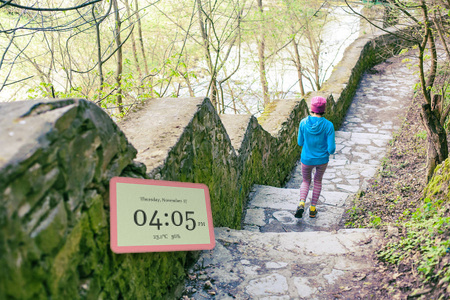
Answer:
4:05
